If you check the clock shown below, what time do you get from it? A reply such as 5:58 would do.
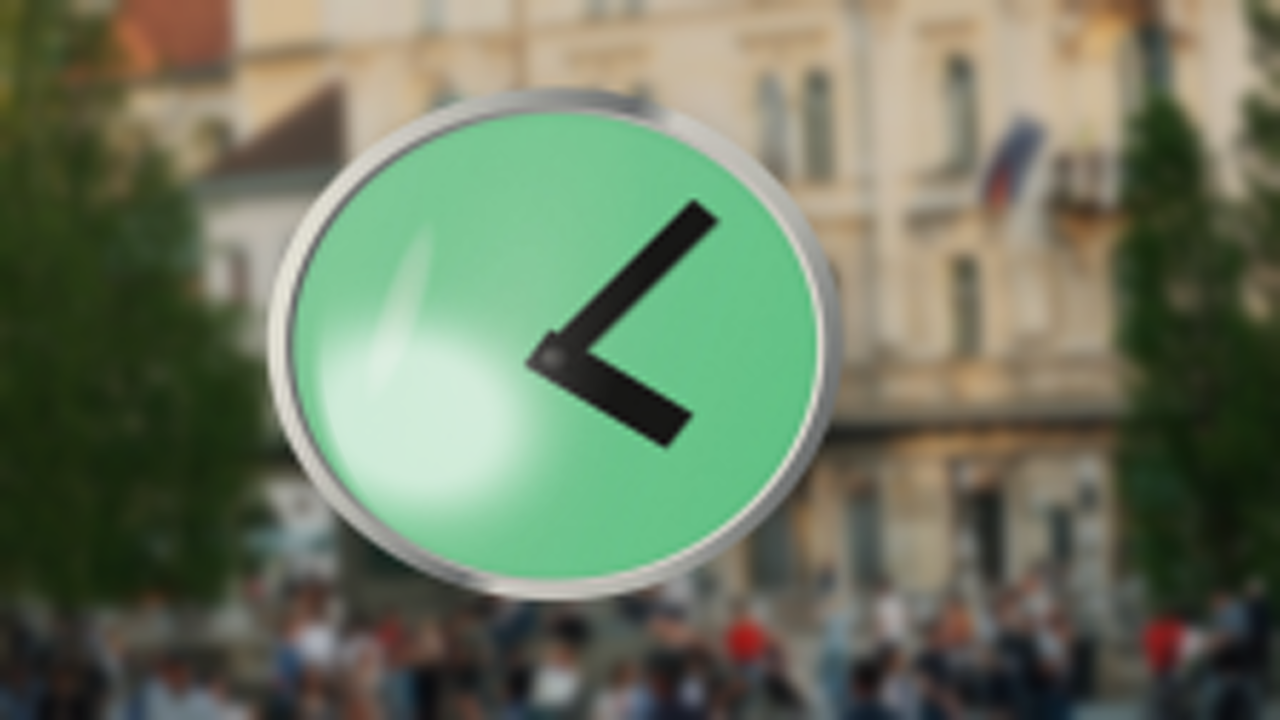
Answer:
4:07
